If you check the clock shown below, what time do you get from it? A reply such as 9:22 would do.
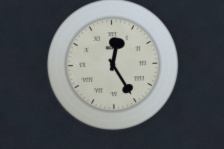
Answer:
12:25
